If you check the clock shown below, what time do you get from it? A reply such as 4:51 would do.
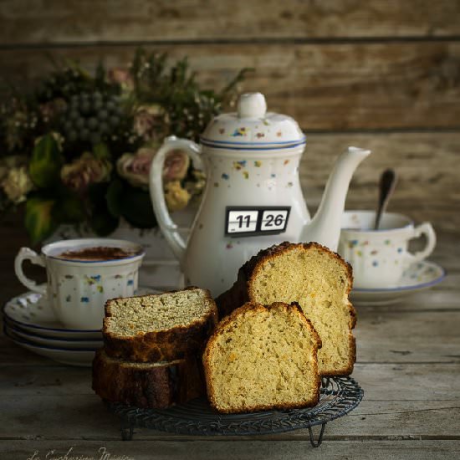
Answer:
11:26
